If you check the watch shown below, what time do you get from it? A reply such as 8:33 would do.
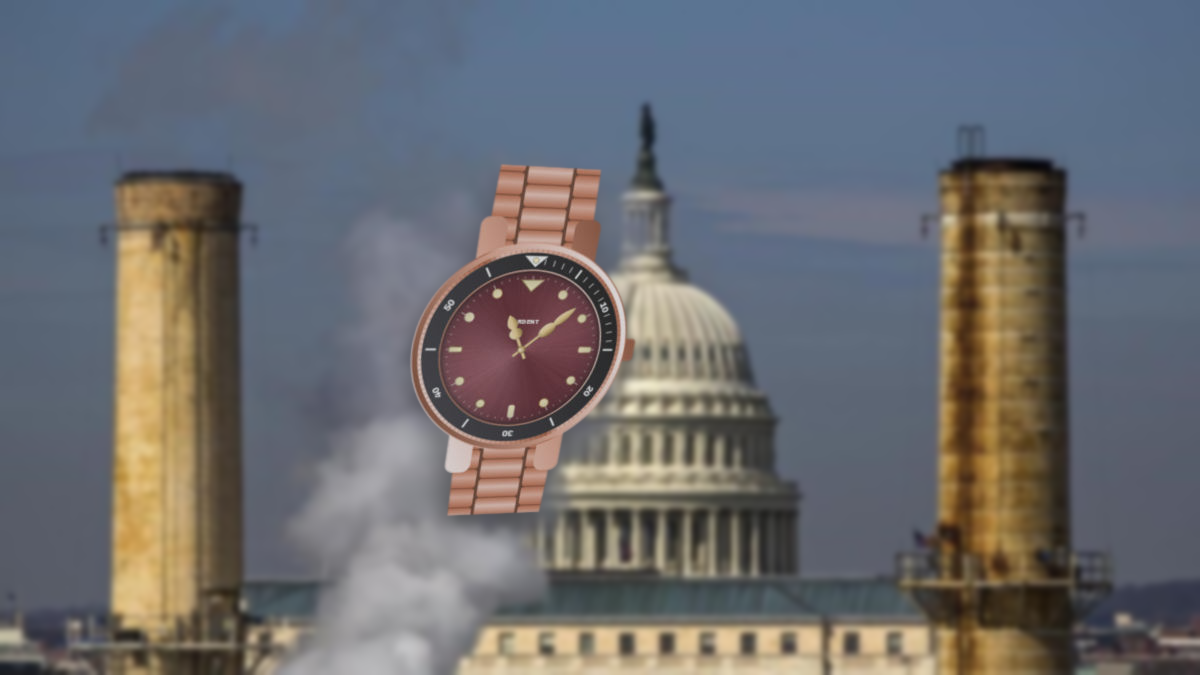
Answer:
11:08
